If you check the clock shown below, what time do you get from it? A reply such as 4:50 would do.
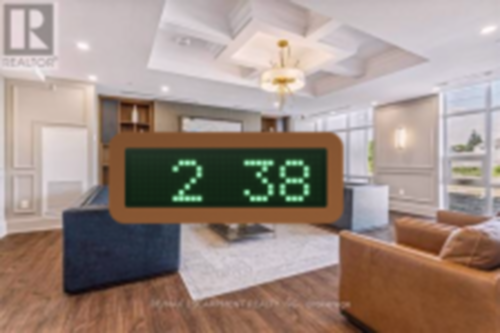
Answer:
2:38
